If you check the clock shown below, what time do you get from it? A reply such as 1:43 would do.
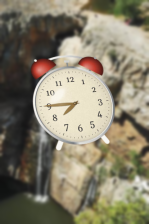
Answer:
7:45
